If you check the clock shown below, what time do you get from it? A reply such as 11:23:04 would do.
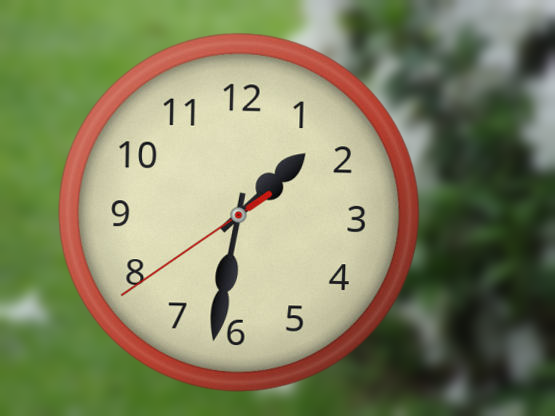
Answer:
1:31:39
